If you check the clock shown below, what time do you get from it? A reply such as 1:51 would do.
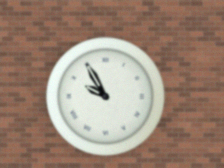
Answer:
9:55
